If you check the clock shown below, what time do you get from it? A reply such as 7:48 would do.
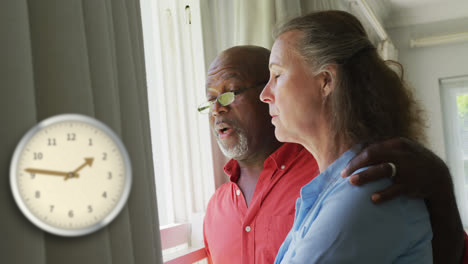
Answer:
1:46
